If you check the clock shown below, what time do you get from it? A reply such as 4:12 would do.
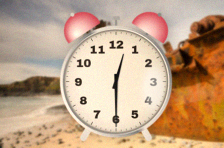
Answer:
12:30
